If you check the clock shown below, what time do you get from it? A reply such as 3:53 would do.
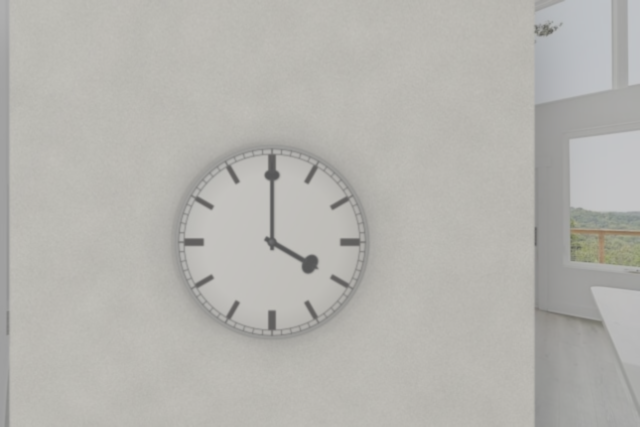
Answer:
4:00
